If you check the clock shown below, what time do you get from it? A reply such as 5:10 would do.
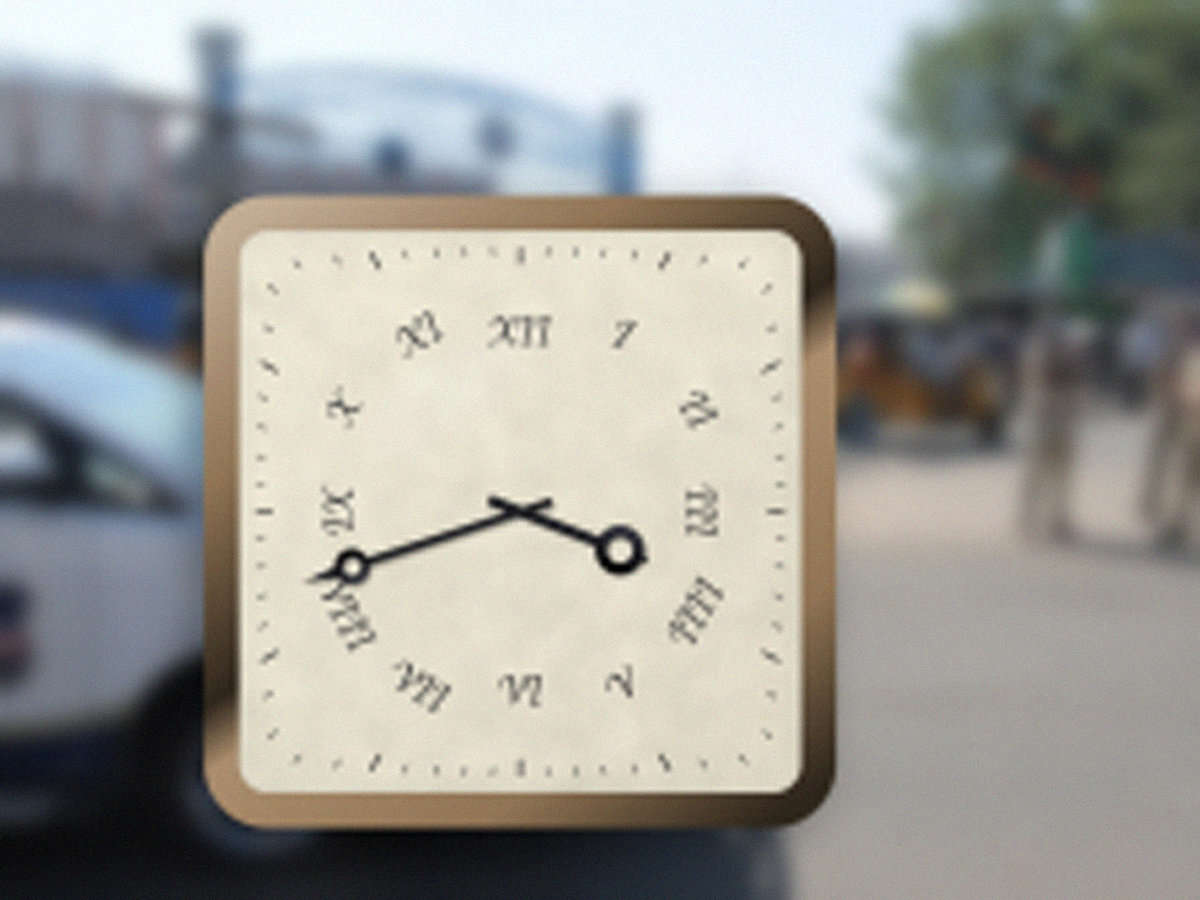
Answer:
3:42
